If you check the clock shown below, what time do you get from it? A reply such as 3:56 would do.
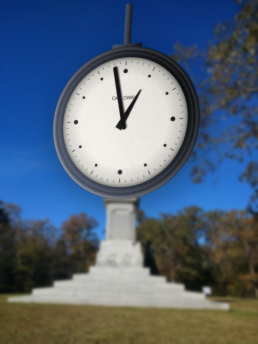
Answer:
12:58
